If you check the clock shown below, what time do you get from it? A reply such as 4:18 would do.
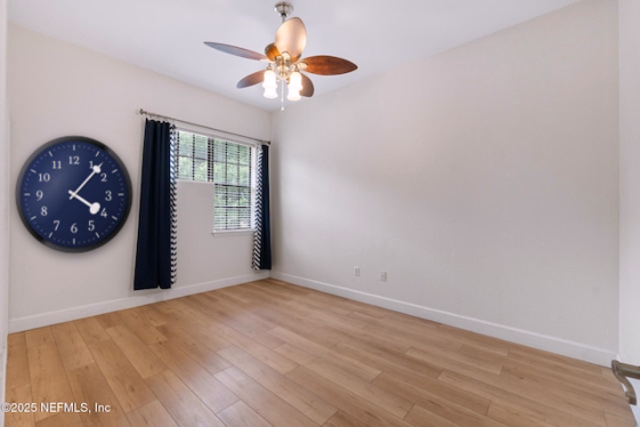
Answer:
4:07
